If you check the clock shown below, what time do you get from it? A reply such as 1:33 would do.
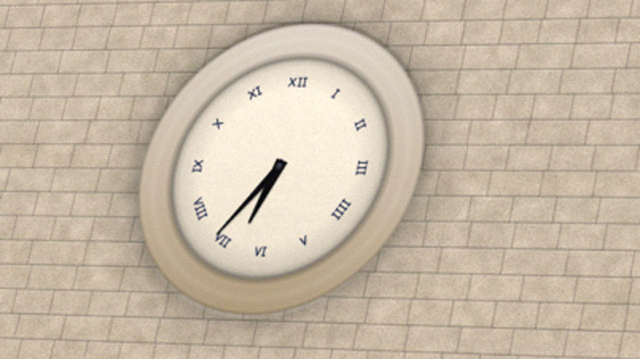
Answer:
6:36
